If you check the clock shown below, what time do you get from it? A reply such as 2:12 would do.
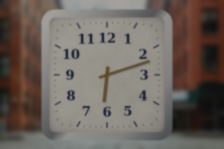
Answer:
6:12
